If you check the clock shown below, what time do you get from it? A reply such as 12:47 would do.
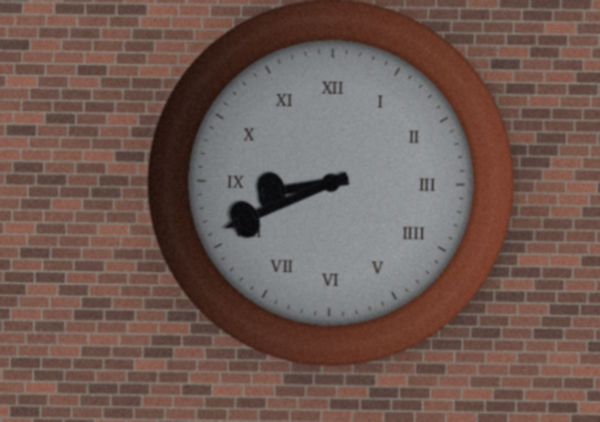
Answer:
8:41
